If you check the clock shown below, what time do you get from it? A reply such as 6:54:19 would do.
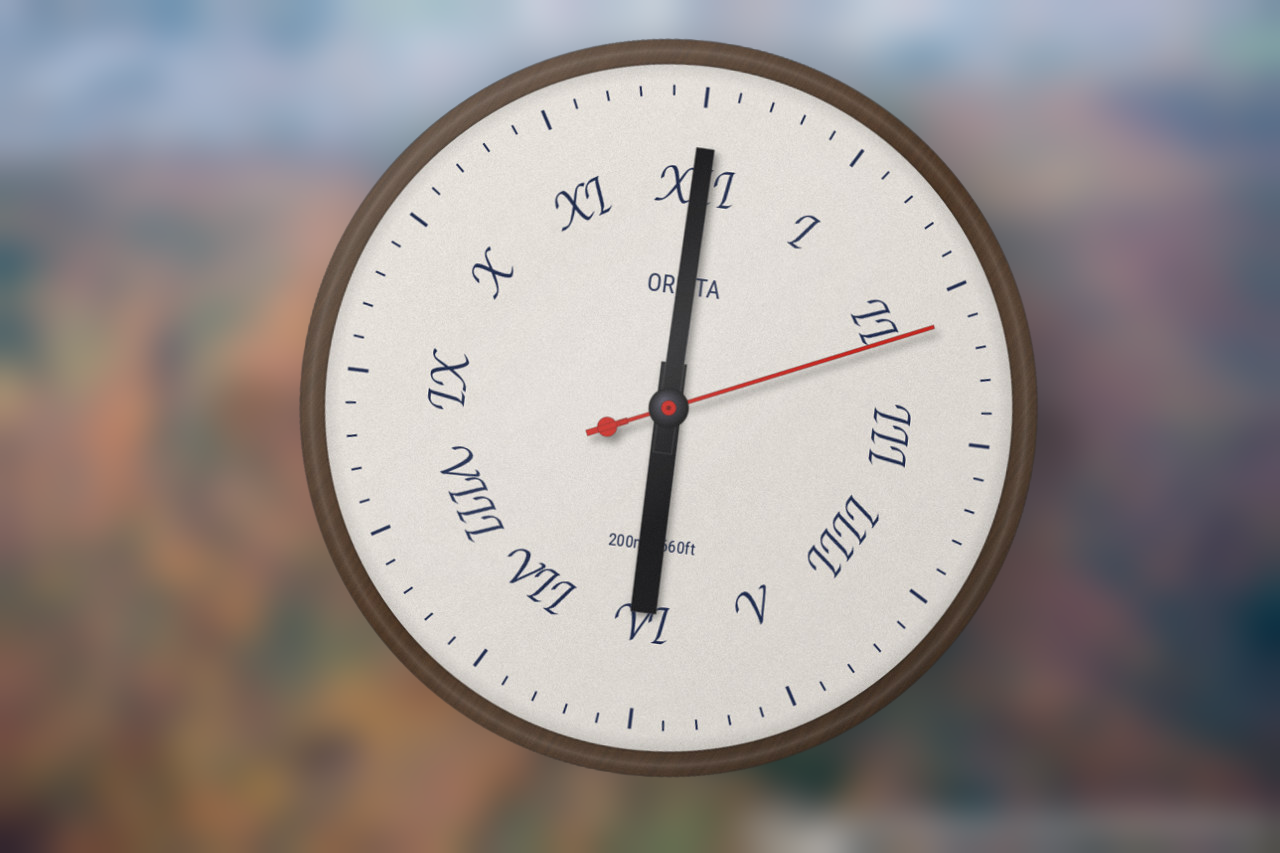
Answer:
6:00:11
